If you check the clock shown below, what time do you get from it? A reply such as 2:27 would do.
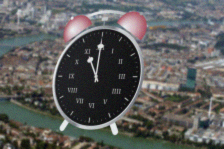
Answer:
11:00
